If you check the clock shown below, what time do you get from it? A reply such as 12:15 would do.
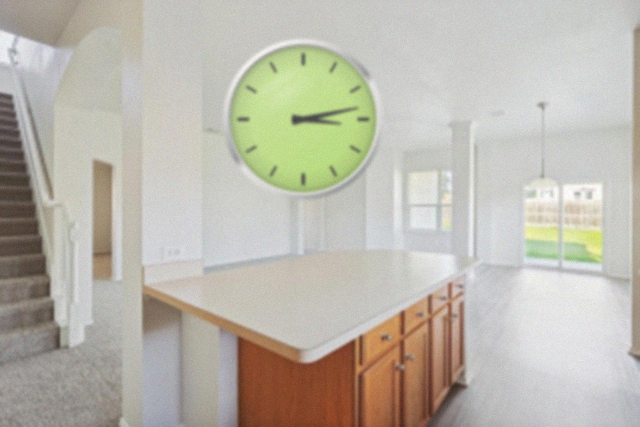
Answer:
3:13
